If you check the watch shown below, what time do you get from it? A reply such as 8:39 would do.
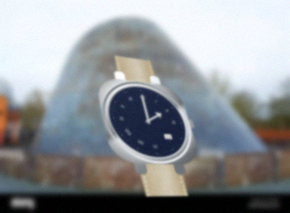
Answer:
2:00
